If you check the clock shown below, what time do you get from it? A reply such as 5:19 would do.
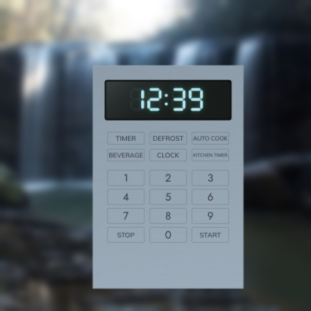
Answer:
12:39
